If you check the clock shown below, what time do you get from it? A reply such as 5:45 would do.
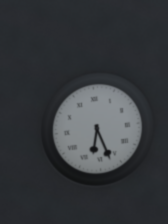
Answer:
6:27
